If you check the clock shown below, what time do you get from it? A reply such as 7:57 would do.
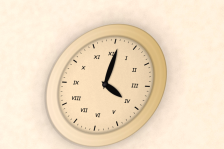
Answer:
4:01
